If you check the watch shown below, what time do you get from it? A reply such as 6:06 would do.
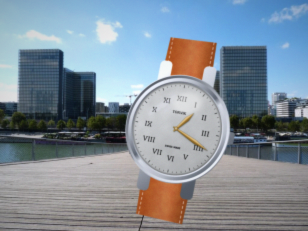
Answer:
1:19
